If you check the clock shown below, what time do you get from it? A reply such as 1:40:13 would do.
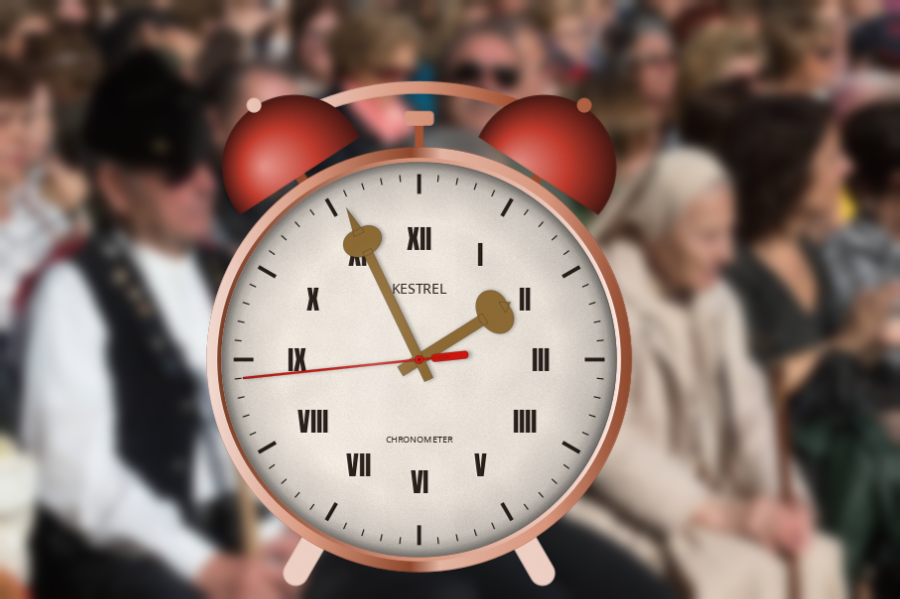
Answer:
1:55:44
